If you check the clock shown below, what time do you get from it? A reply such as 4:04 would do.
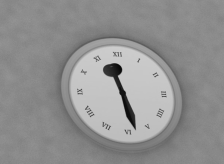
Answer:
11:28
